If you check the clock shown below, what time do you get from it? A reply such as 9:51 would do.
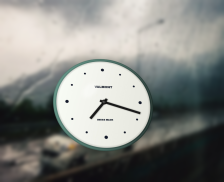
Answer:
7:18
